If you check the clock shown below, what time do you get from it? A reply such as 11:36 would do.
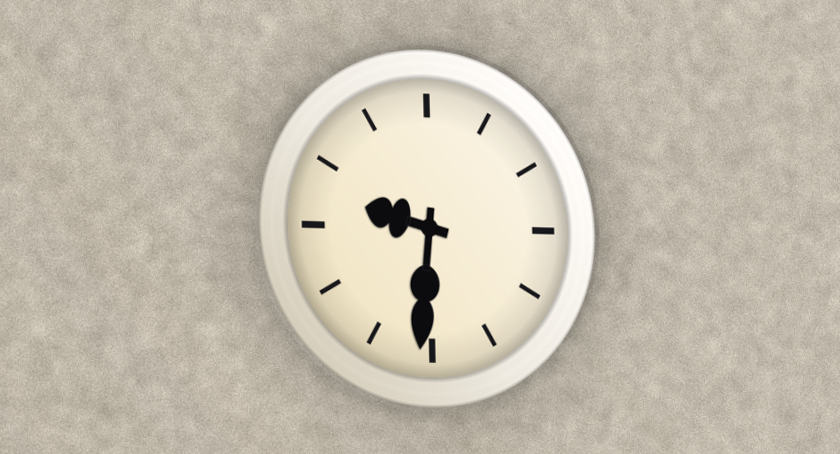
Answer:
9:31
